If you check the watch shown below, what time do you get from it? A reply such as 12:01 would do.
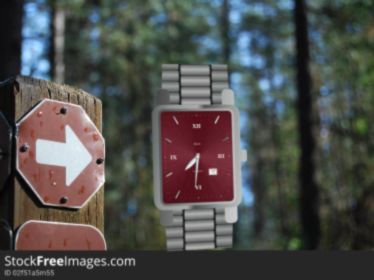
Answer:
7:31
